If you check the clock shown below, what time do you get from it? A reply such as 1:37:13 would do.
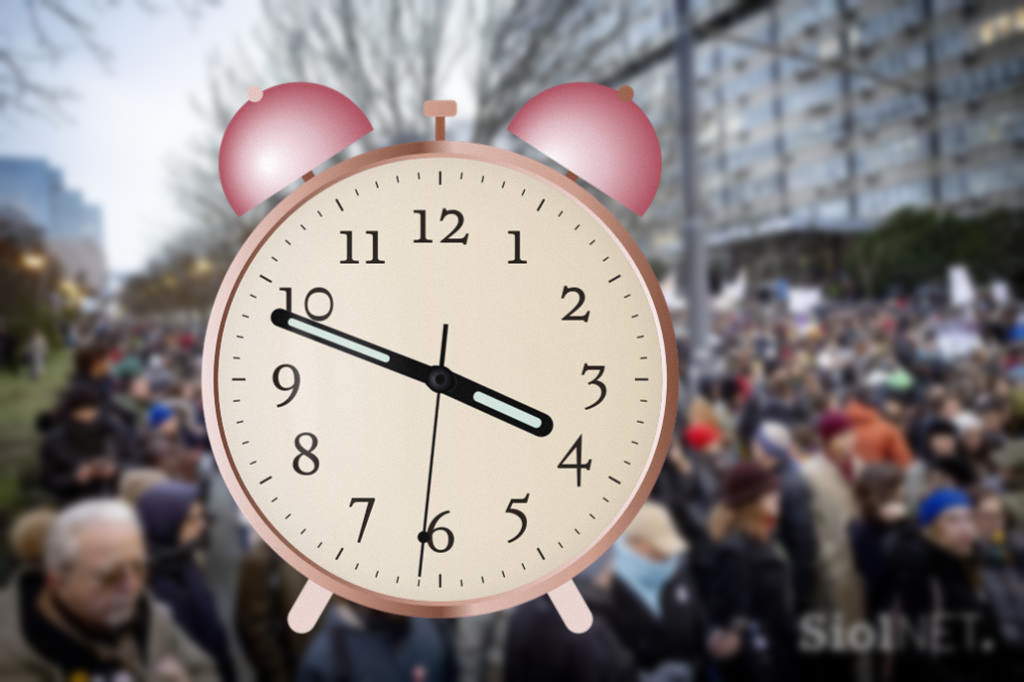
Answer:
3:48:31
